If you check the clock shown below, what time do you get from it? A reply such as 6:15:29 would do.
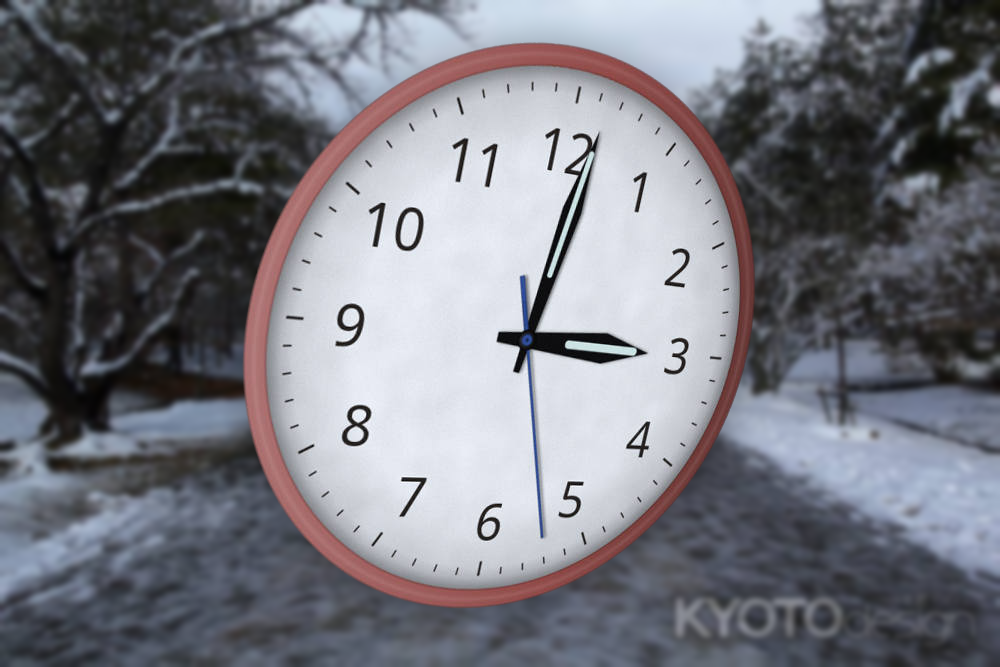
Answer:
3:01:27
